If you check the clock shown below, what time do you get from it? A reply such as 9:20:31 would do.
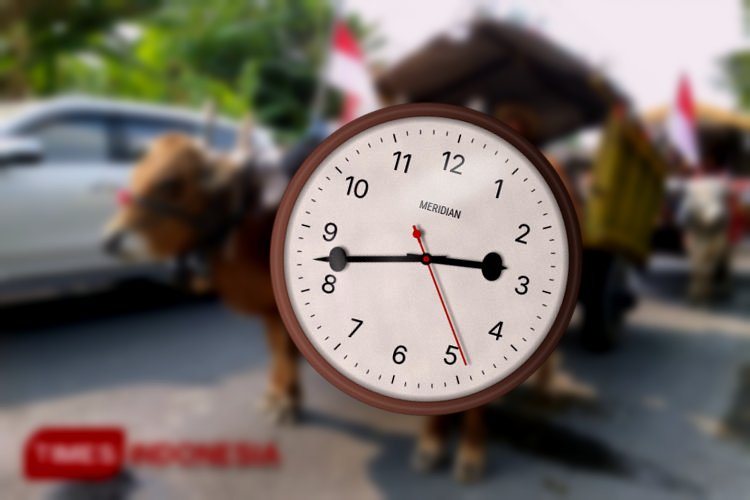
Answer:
2:42:24
